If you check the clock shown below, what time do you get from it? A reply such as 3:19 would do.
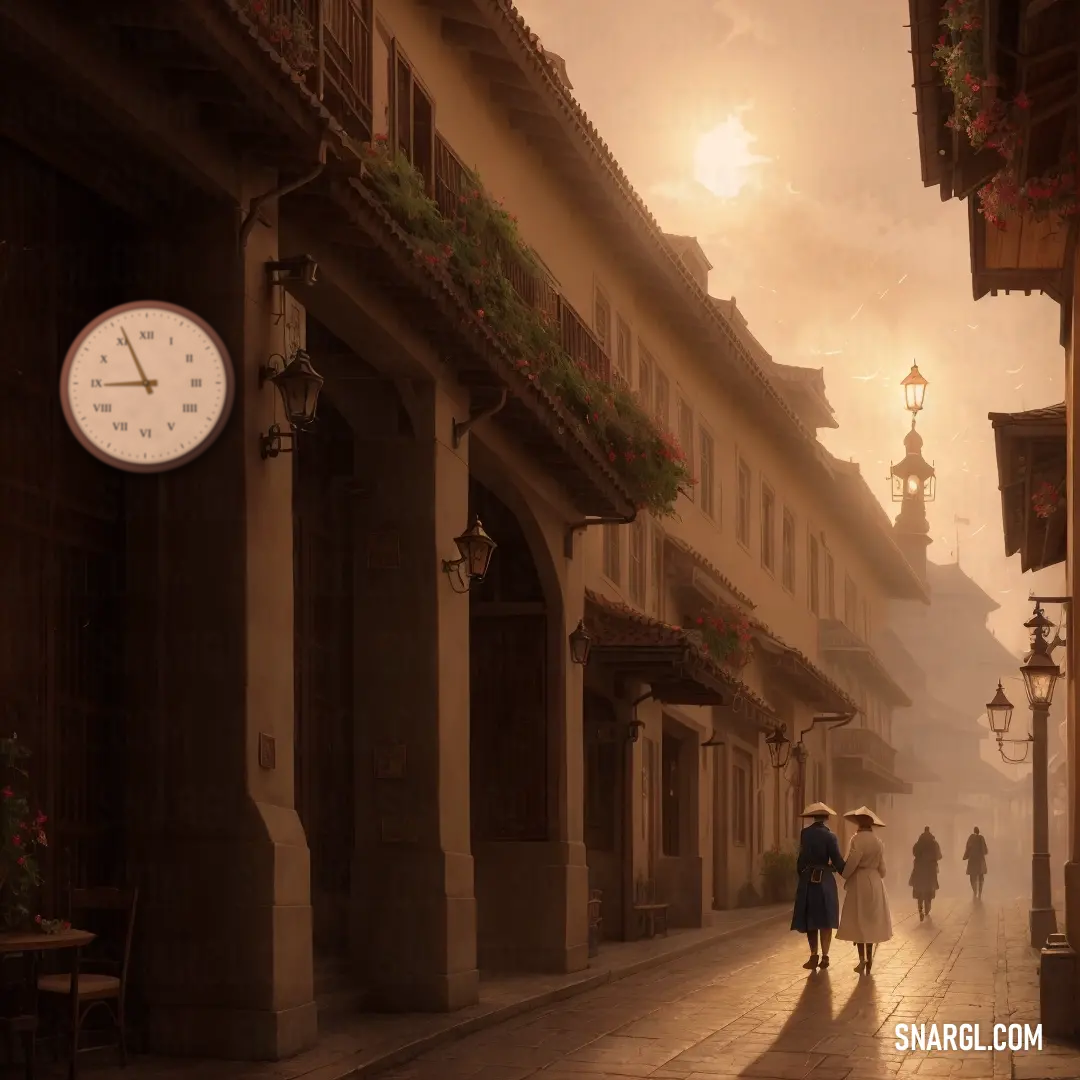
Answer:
8:56
